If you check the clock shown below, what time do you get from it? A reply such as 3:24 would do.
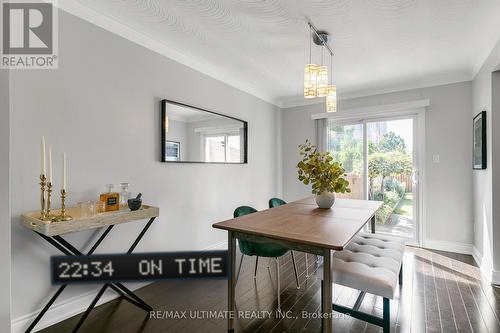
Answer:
22:34
